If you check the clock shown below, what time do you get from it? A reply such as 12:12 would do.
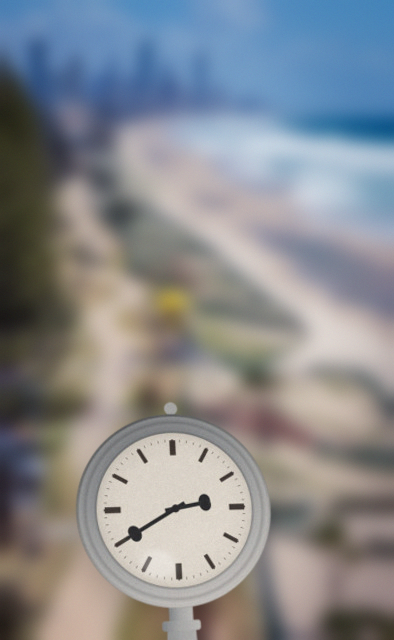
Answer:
2:40
